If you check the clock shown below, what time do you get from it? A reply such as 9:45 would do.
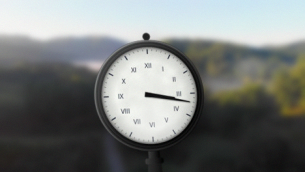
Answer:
3:17
